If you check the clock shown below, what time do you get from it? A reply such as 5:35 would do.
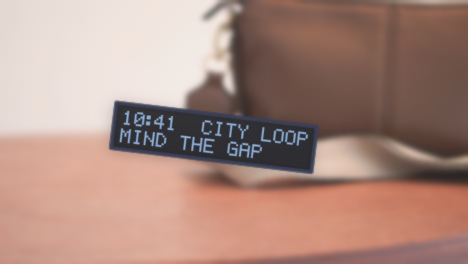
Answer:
10:41
